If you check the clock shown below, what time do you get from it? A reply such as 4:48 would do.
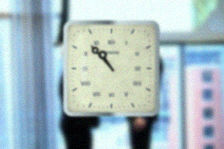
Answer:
10:53
